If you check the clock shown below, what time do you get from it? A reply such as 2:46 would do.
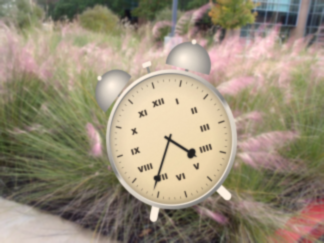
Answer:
4:36
